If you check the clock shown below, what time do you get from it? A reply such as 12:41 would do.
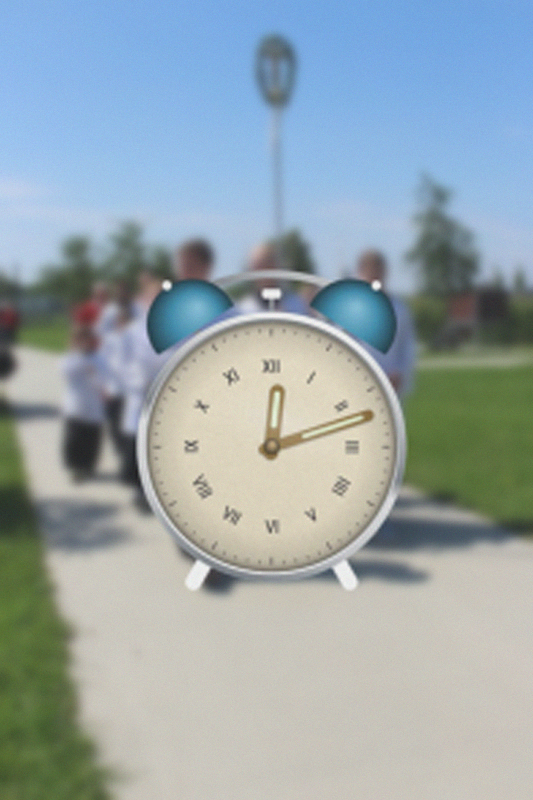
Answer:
12:12
